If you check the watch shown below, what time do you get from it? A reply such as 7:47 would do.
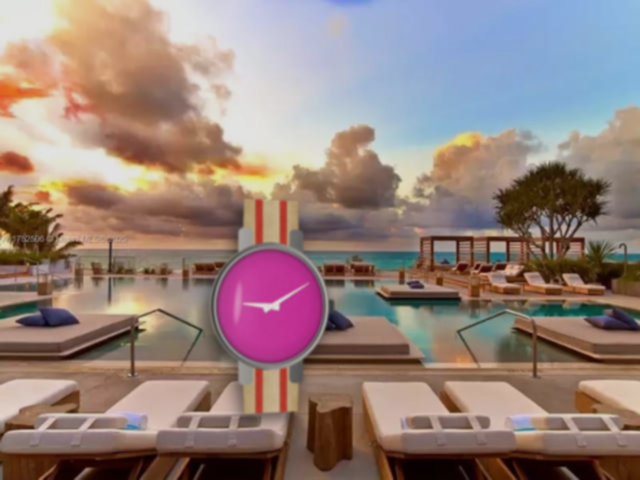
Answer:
9:10
